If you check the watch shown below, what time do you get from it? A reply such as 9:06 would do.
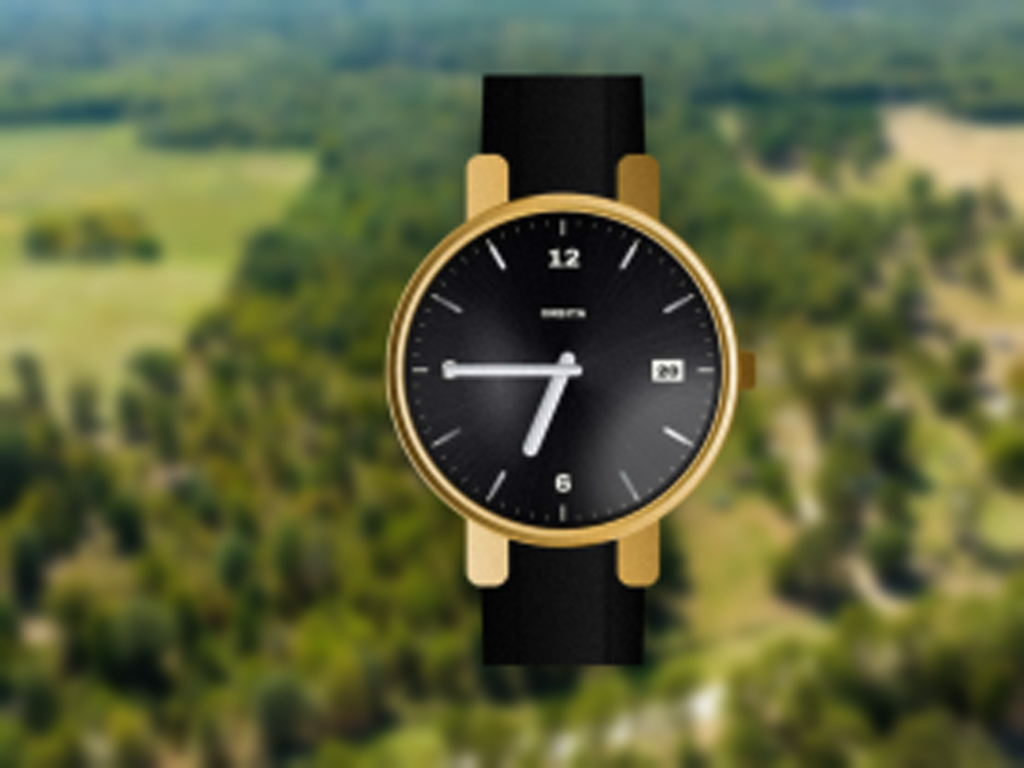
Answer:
6:45
